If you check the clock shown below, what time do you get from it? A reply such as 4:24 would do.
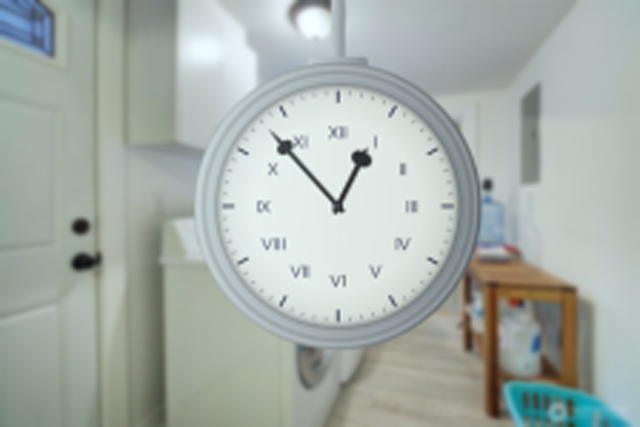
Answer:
12:53
